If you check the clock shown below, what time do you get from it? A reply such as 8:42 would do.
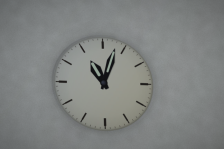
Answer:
11:03
